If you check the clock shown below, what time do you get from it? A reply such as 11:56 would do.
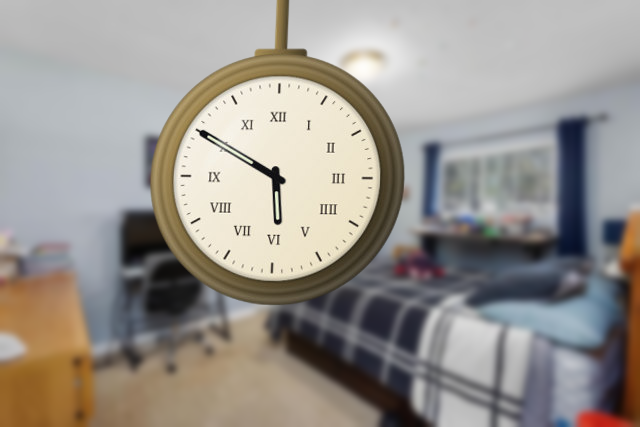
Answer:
5:50
